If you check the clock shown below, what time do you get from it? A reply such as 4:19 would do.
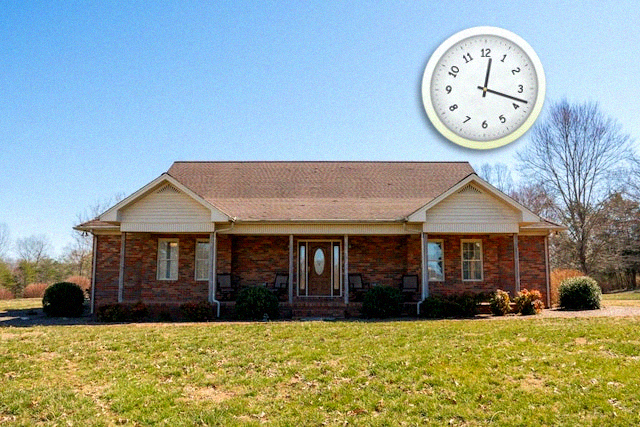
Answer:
12:18
